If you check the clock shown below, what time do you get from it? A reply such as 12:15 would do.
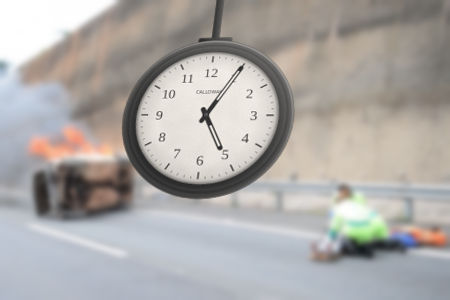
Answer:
5:05
